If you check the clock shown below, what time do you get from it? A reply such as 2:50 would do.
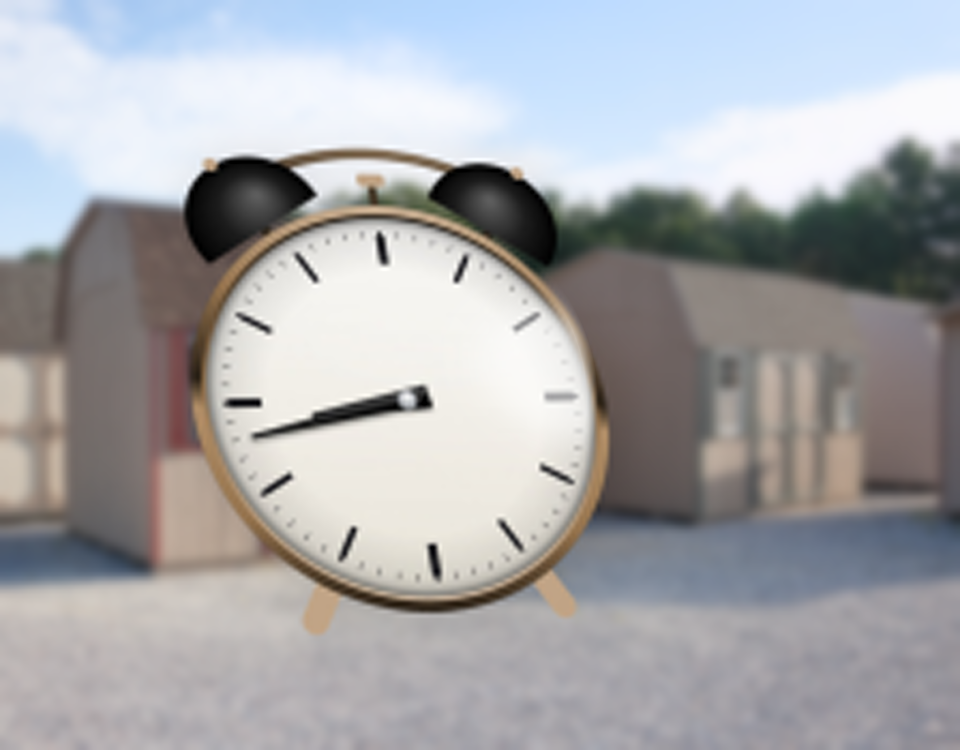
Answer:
8:43
